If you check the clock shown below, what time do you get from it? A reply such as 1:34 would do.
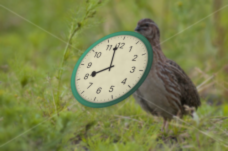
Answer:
7:58
